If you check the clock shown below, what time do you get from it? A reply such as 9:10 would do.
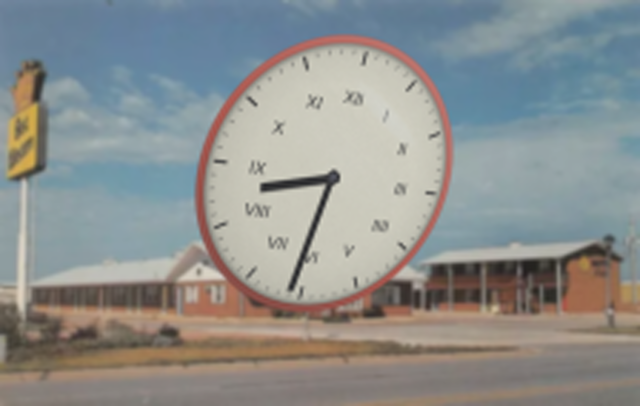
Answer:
8:31
